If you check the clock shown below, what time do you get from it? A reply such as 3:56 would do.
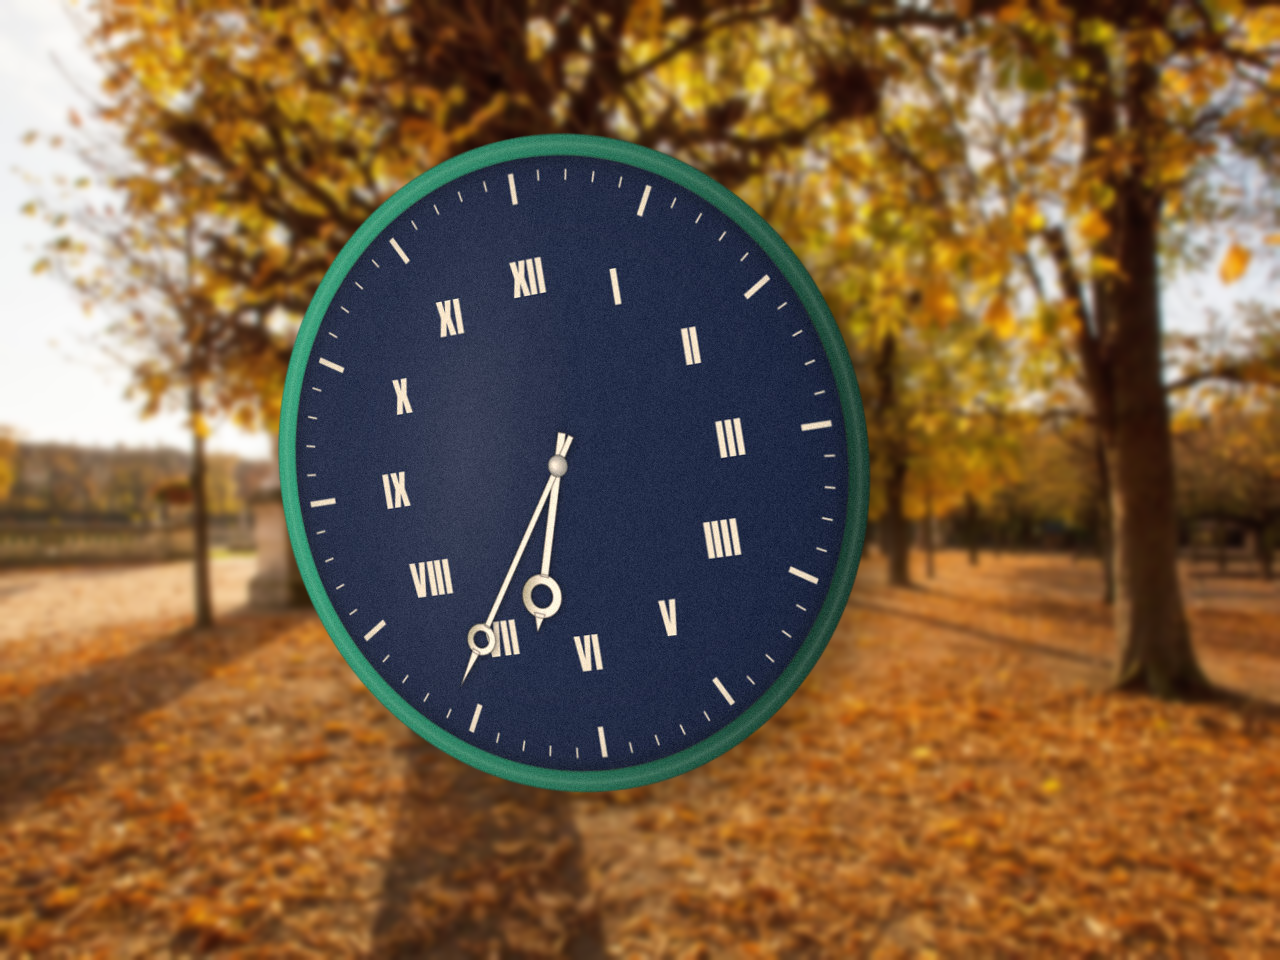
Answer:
6:36
